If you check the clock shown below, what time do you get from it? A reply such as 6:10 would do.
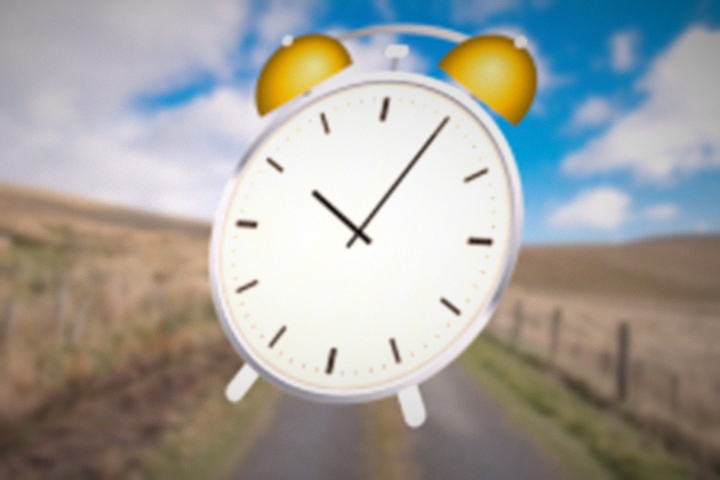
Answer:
10:05
